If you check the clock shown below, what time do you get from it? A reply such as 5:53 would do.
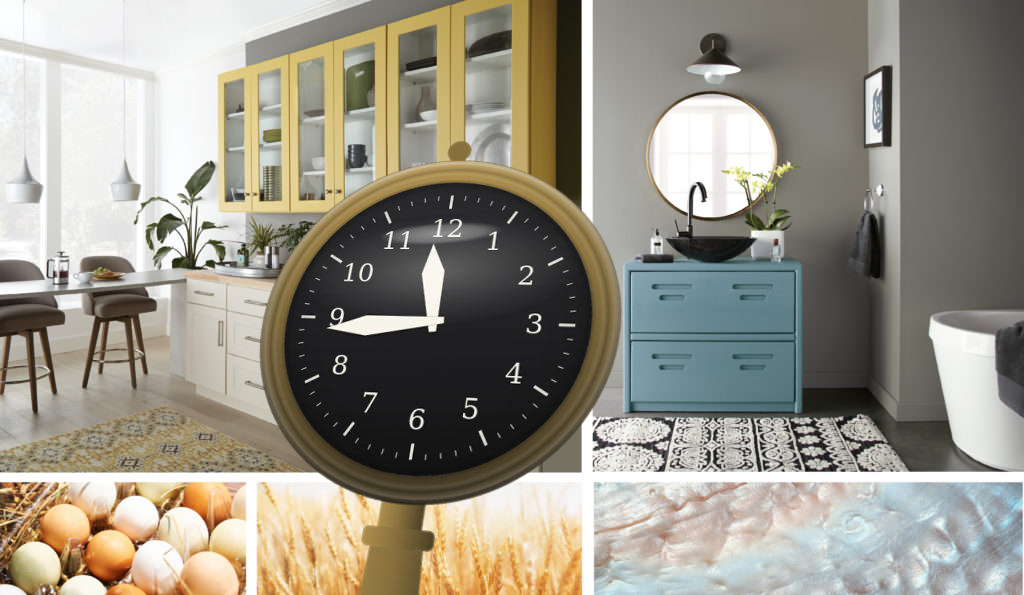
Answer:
11:44
